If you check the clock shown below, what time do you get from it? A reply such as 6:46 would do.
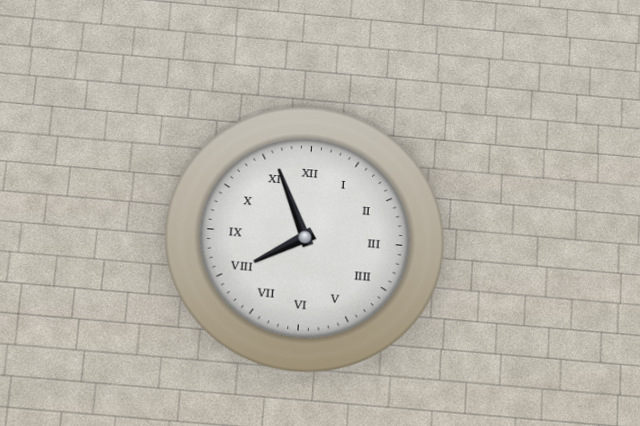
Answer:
7:56
